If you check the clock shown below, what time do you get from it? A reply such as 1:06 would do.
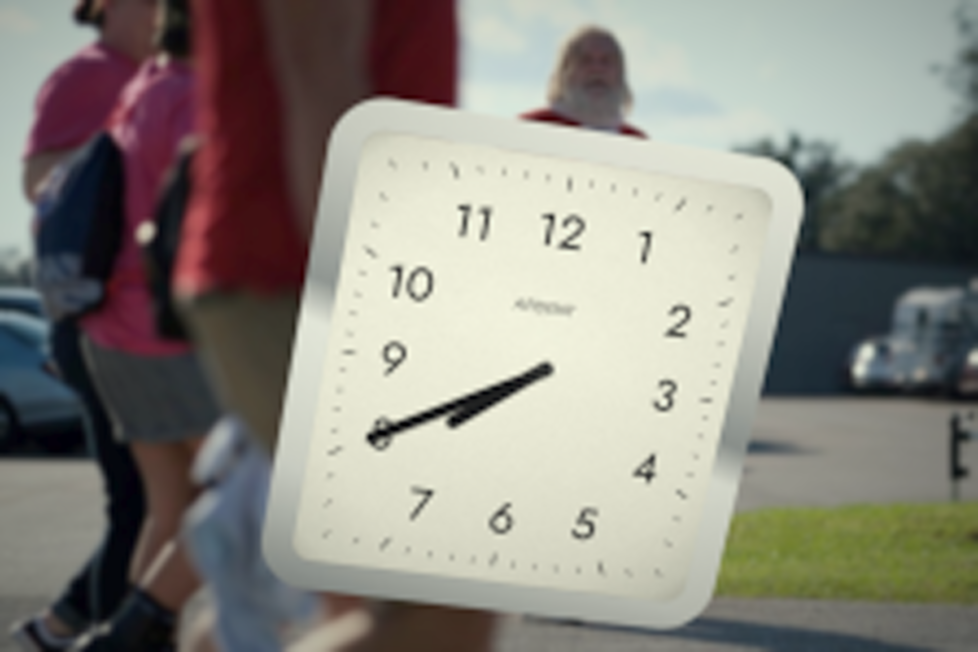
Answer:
7:40
